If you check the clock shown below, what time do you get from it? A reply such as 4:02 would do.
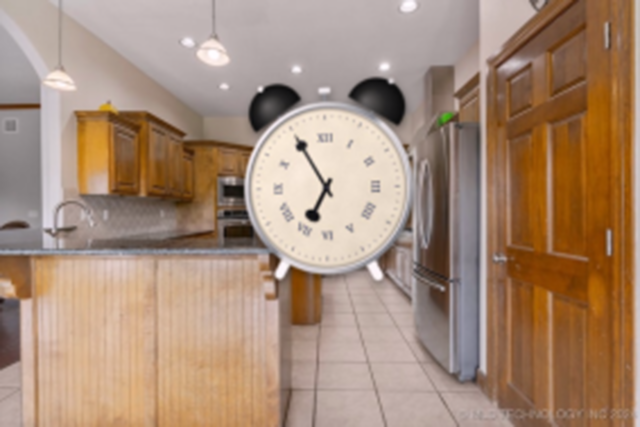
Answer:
6:55
